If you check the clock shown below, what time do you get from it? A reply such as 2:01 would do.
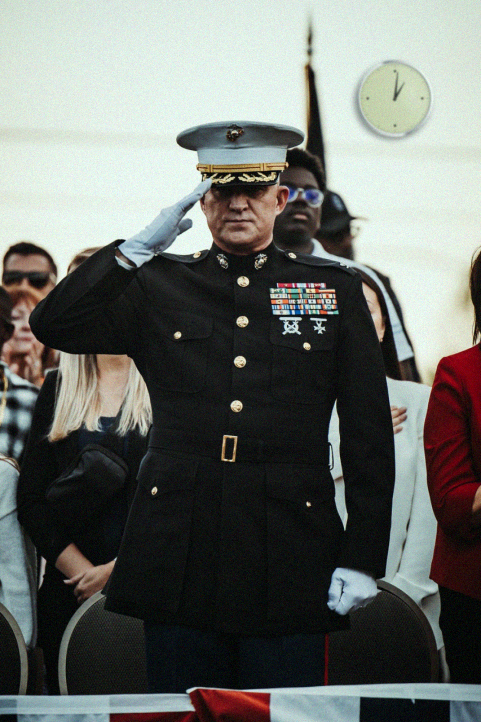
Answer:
1:01
